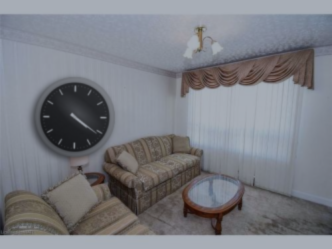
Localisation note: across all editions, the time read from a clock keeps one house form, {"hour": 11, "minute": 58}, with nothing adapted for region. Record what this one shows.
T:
{"hour": 4, "minute": 21}
